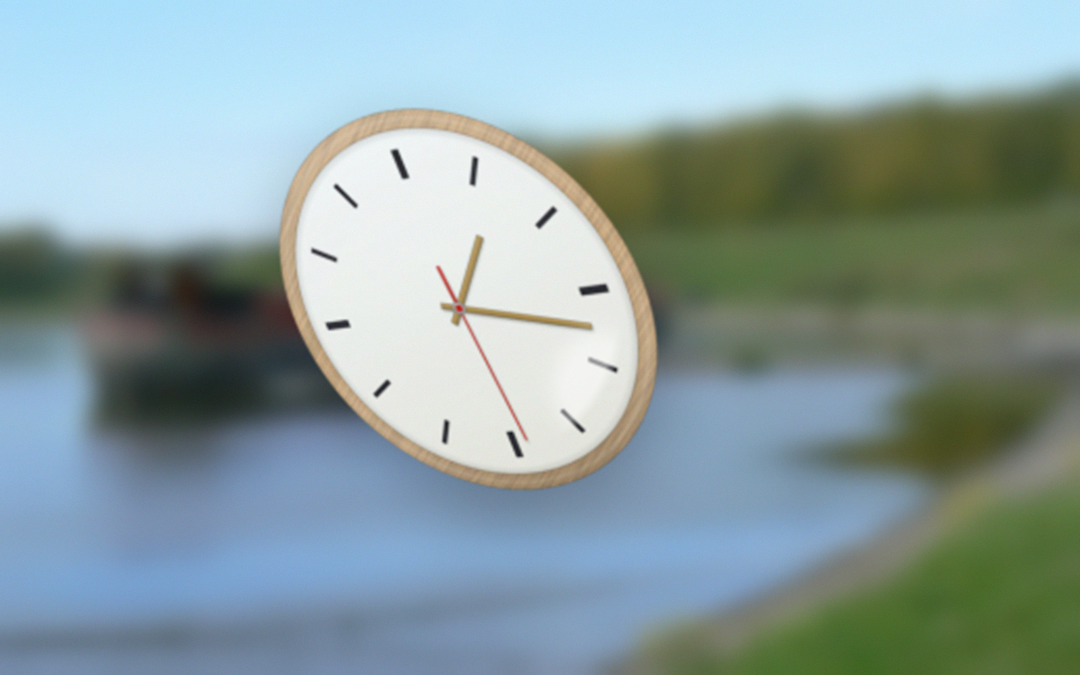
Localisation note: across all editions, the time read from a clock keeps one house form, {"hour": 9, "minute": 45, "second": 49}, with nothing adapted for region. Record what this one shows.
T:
{"hour": 1, "minute": 17, "second": 29}
